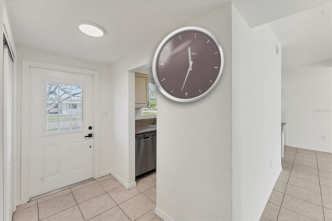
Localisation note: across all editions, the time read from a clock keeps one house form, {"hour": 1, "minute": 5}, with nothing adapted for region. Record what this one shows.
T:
{"hour": 11, "minute": 32}
